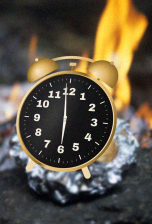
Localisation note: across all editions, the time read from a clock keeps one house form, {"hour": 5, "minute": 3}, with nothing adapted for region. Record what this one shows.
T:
{"hour": 5, "minute": 59}
